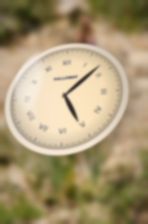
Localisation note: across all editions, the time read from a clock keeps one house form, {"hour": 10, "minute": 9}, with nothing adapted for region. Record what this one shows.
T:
{"hour": 5, "minute": 8}
